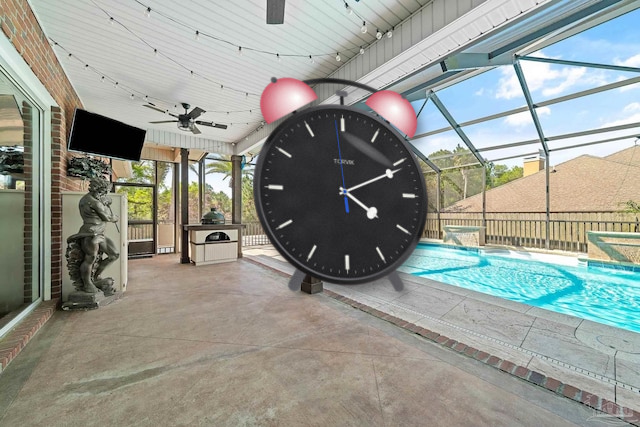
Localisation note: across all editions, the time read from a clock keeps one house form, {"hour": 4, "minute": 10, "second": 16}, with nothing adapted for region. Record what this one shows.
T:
{"hour": 4, "minute": 10, "second": 59}
